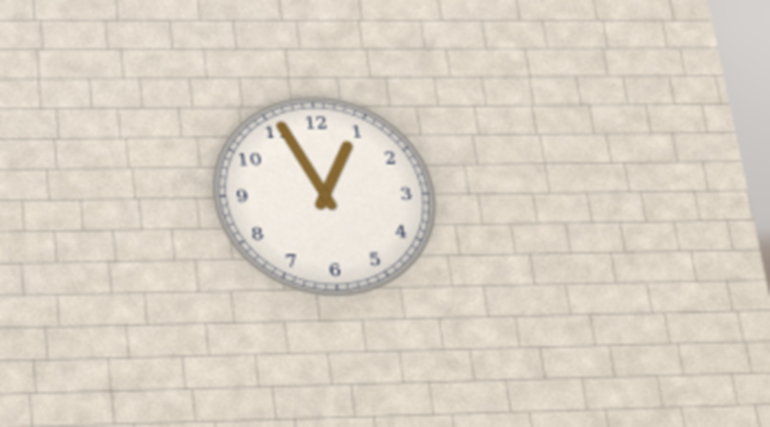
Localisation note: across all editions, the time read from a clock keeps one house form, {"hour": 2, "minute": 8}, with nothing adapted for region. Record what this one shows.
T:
{"hour": 12, "minute": 56}
